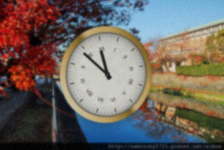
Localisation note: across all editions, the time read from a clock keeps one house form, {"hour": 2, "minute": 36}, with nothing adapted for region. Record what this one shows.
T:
{"hour": 11, "minute": 54}
